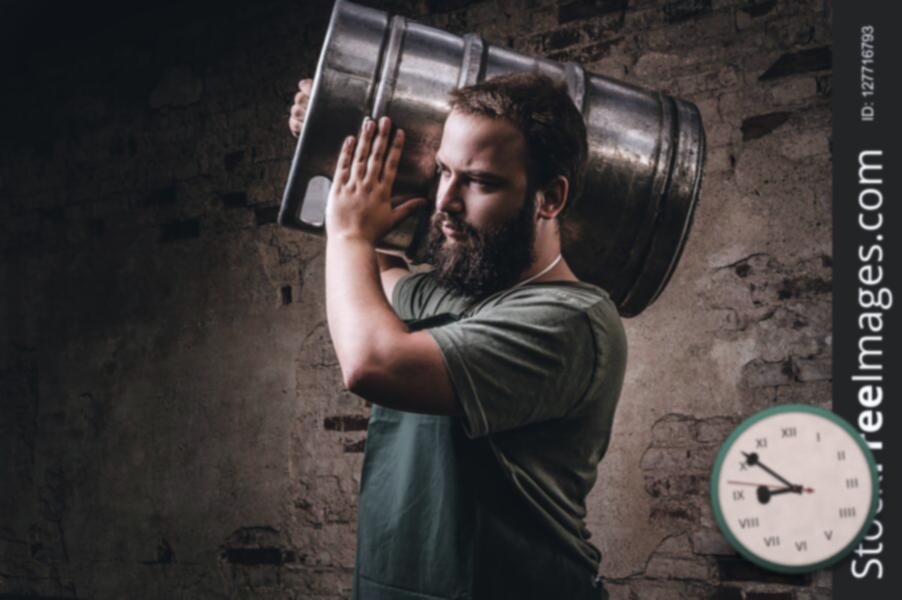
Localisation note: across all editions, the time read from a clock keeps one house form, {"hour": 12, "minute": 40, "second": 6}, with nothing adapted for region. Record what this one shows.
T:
{"hour": 8, "minute": 51, "second": 47}
